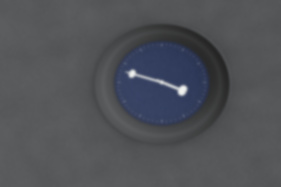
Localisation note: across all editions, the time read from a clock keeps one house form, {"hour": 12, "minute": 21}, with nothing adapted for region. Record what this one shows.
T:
{"hour": 3, "minute": 48}
